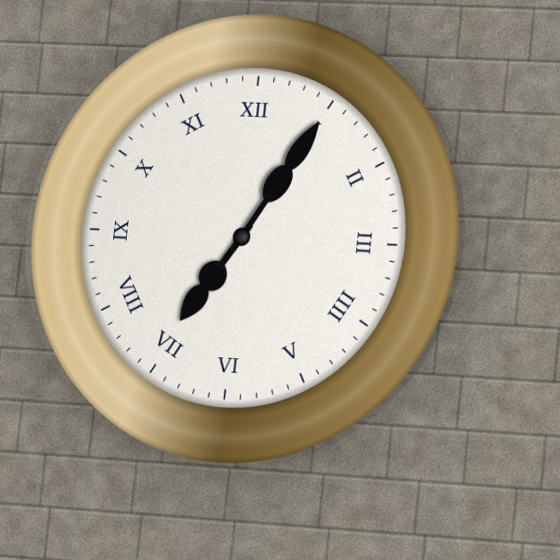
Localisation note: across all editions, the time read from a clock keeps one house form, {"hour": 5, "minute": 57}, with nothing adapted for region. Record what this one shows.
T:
{"hour": 7, "minute": 5}
